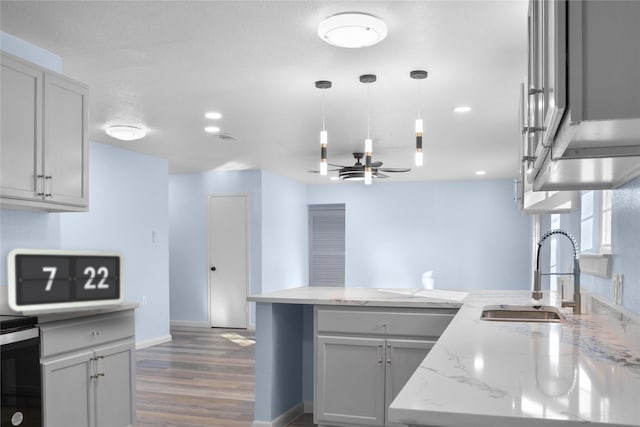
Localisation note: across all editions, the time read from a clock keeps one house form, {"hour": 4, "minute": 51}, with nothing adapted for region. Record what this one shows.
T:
{"hour": 7, "minute": 22}
